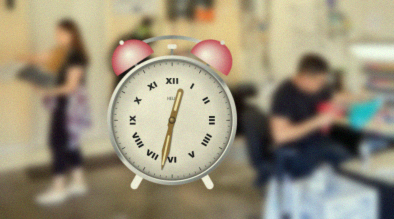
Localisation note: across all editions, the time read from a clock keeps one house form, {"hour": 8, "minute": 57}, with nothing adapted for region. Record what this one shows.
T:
{"hour": 12, "minute": 32}
